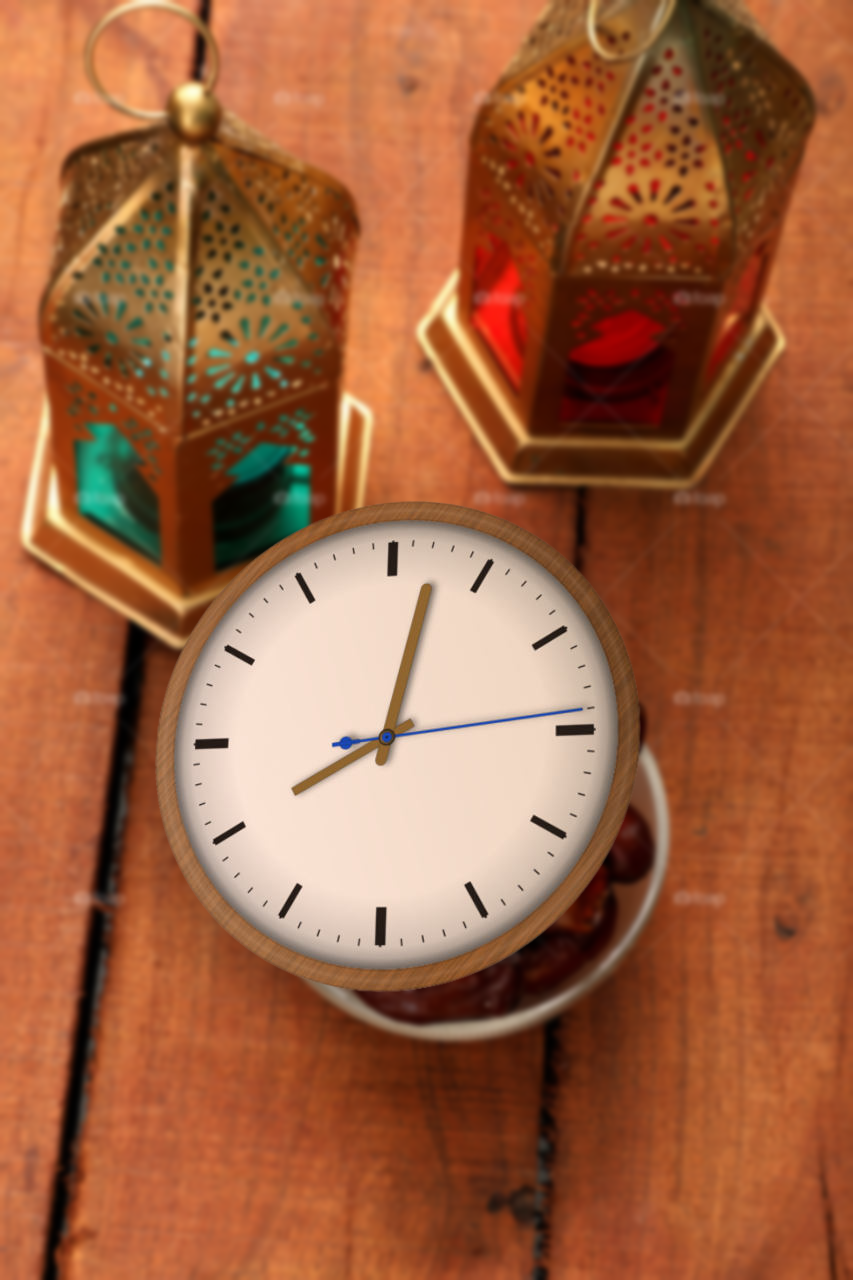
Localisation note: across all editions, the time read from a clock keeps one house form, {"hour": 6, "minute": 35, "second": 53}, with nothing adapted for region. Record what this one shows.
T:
{"hour": 8, "minute": 2, "second": 14}
